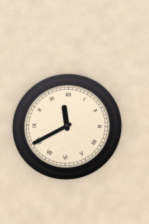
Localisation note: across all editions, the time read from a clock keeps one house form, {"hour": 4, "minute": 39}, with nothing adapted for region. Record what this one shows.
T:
{"hour": 11, "minute": 40}
